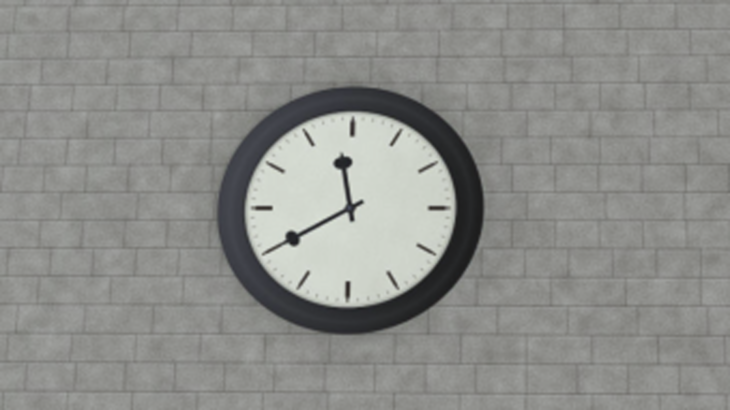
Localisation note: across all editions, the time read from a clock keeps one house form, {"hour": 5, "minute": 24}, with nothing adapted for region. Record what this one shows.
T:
{"hour": 11, "minute": 40}
